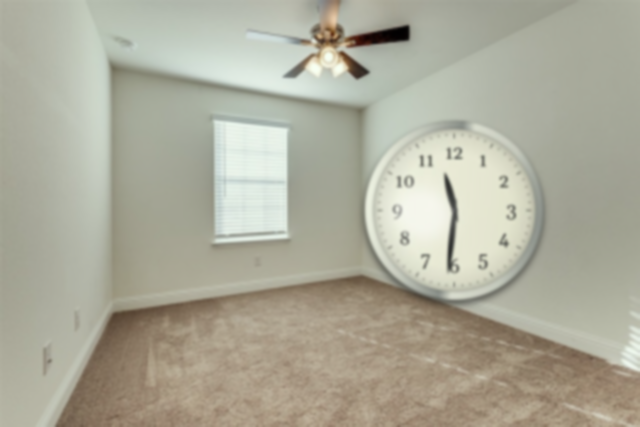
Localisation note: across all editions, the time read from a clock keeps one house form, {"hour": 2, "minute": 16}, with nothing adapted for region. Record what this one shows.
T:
{"hour": 11, "minute": 31}
